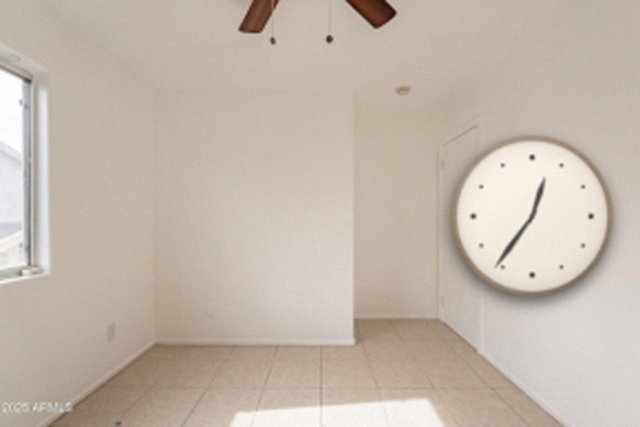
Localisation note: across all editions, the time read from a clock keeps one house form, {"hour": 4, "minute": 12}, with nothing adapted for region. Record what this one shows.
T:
{"hour": 12, "minute": 36}
